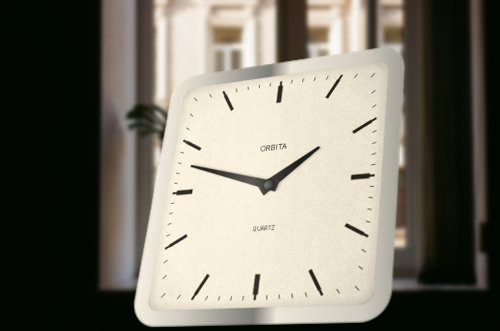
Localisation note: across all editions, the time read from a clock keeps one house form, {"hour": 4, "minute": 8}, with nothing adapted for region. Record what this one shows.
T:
{"hour": 1, "minute": 48}
